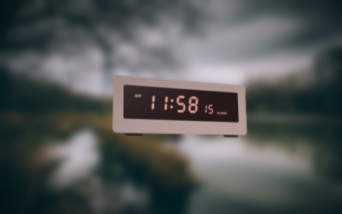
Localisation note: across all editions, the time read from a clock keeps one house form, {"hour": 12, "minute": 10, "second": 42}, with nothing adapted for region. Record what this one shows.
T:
{"hour": 11, "minute": 58, "second": 15}
